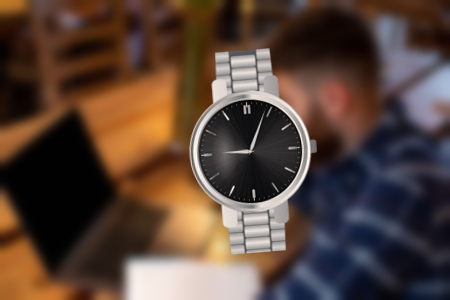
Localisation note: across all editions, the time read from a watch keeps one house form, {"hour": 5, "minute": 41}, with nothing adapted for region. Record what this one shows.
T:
{"hour": 9, "minute": 4}
